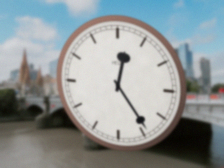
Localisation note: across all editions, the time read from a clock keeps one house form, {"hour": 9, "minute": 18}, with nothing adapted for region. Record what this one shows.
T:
{"hour": 12, "minute": 24}
